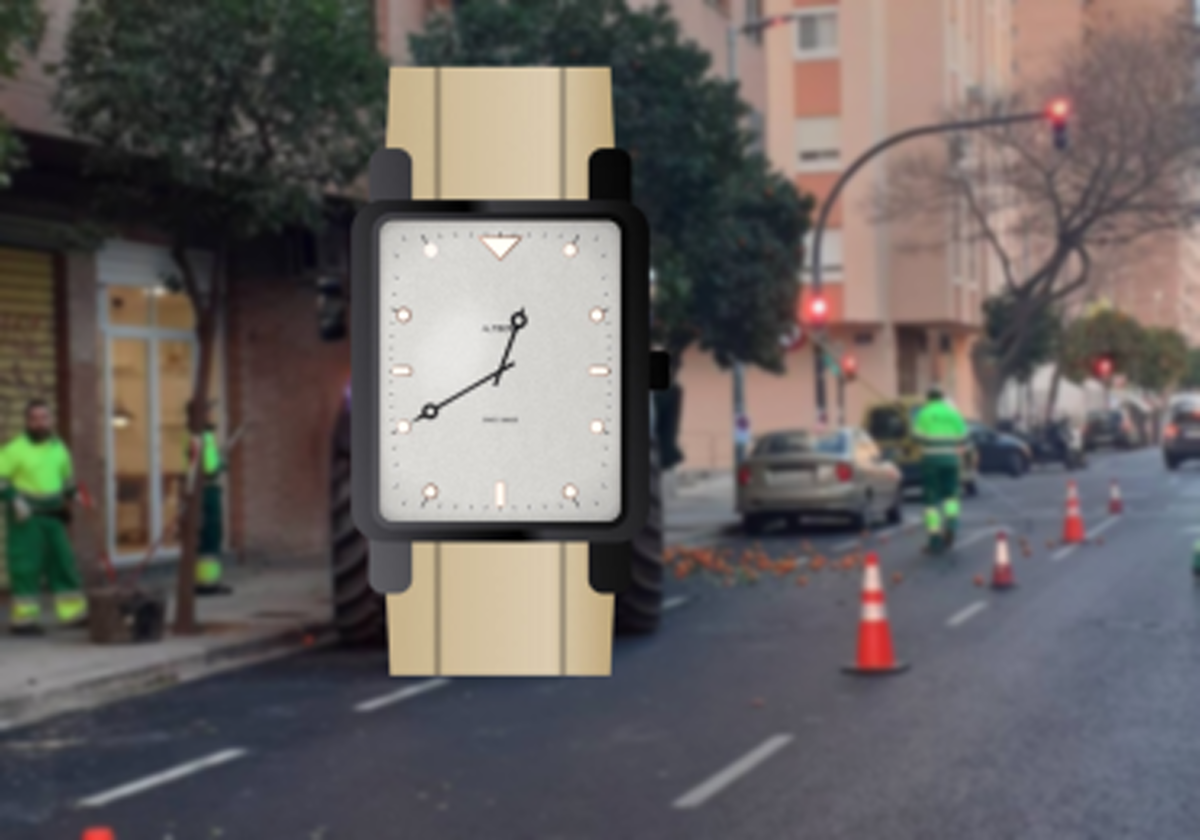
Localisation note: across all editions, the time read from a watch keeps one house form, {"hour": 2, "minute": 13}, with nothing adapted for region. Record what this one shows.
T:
{"hour": 12, "minute": 40}
